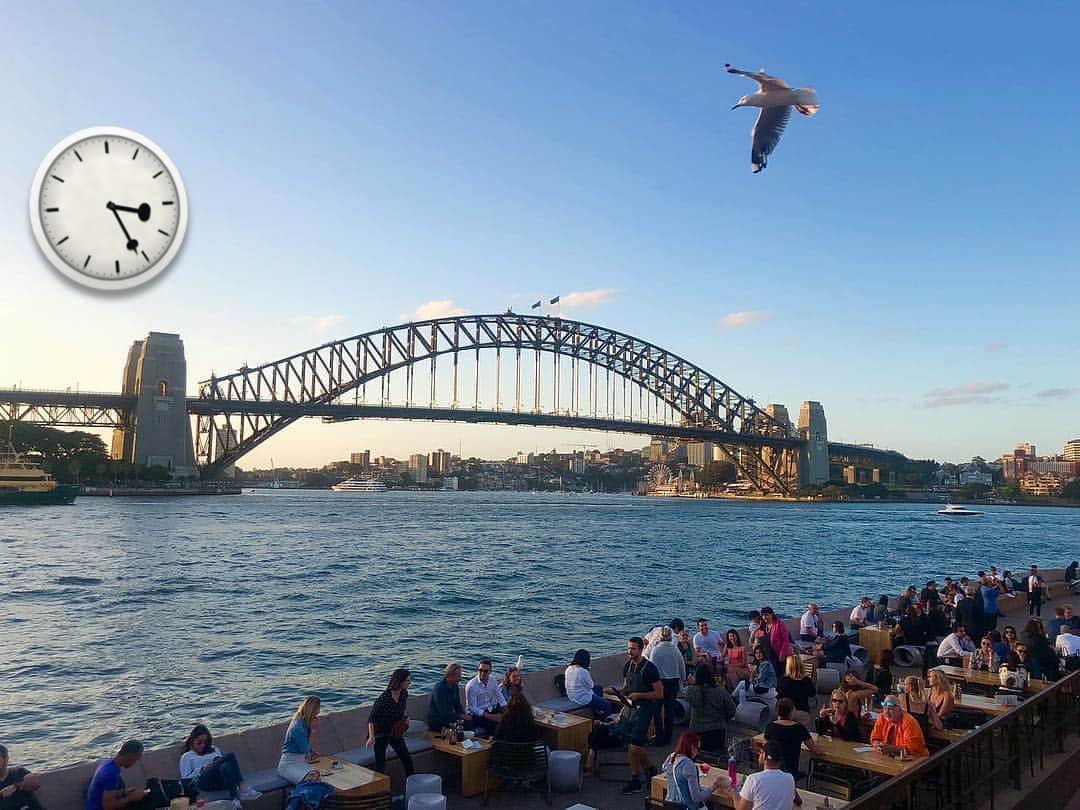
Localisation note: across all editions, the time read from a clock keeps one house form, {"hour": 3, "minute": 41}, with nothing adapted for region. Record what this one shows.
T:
{"hour": 3, "minute": 26}
